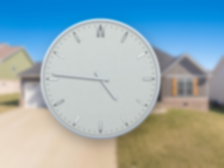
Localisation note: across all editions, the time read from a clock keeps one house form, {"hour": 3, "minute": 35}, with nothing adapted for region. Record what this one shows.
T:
{"hour": 4, "minute": 46}
